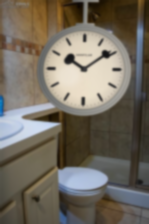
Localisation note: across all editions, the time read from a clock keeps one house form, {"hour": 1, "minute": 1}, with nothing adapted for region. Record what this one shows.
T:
{"hour": 10, "minute": 9}
